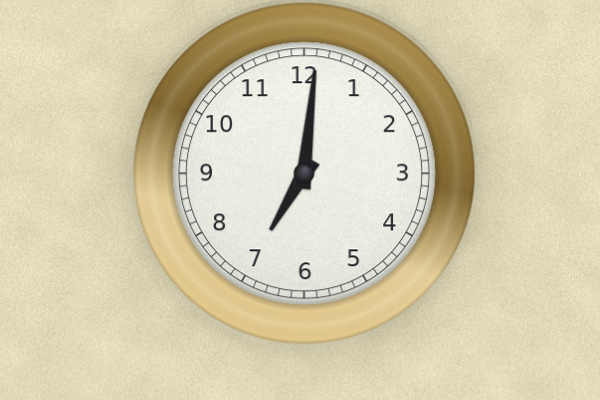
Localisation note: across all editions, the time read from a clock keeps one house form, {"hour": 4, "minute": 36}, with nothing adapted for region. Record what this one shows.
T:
{"hour": 7, "minute": 1}
